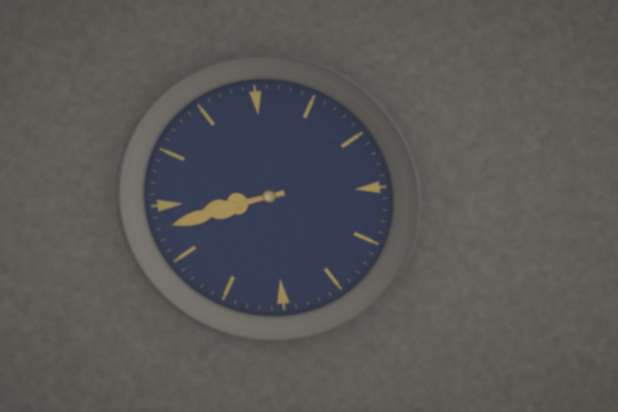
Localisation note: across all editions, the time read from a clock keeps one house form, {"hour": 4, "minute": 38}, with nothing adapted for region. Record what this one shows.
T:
{"hour": 8, "minute": 43}
